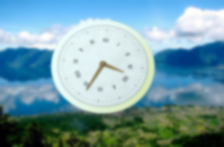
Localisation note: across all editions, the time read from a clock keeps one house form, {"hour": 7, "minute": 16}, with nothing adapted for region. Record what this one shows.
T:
{"hour": 3, "minute": 34}
